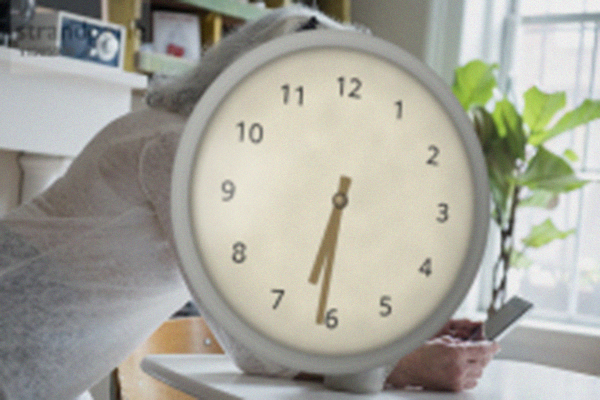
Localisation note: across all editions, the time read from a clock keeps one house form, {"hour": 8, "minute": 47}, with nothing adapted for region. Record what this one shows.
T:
{"hour": 6, "minute": 31}
